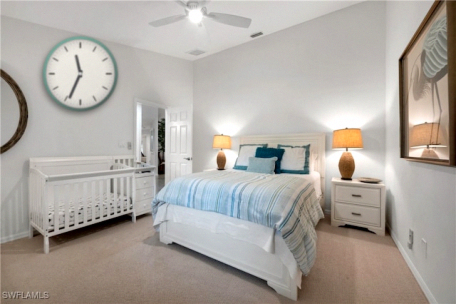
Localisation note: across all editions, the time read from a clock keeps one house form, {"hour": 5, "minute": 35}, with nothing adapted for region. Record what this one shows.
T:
{"hour": 11, "minute": 34}
